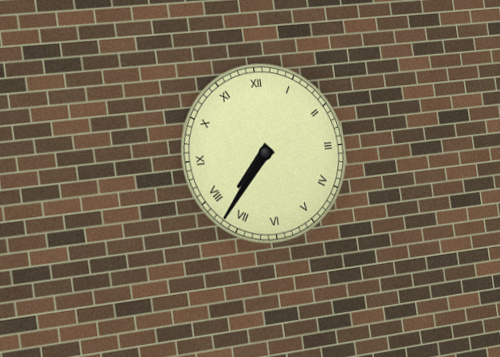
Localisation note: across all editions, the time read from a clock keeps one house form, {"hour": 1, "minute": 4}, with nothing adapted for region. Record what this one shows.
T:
{"hour": 7, "minute": 37}
